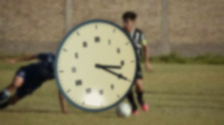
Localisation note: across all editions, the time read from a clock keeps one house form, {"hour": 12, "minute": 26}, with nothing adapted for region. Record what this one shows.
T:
{"hour": 3, "minute": 20}
